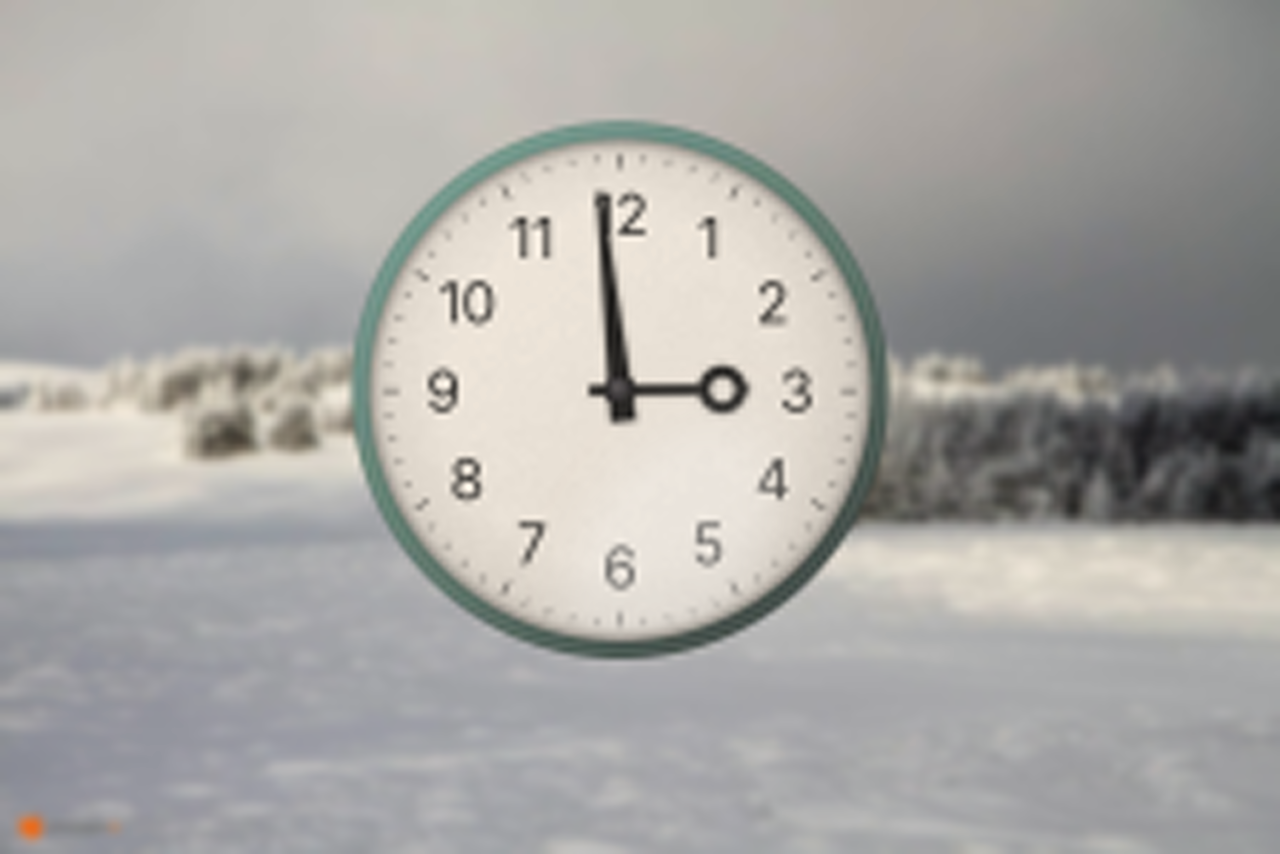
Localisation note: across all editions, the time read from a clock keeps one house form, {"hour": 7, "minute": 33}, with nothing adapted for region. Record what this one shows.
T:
{"hour": 2, "minute": 59}
